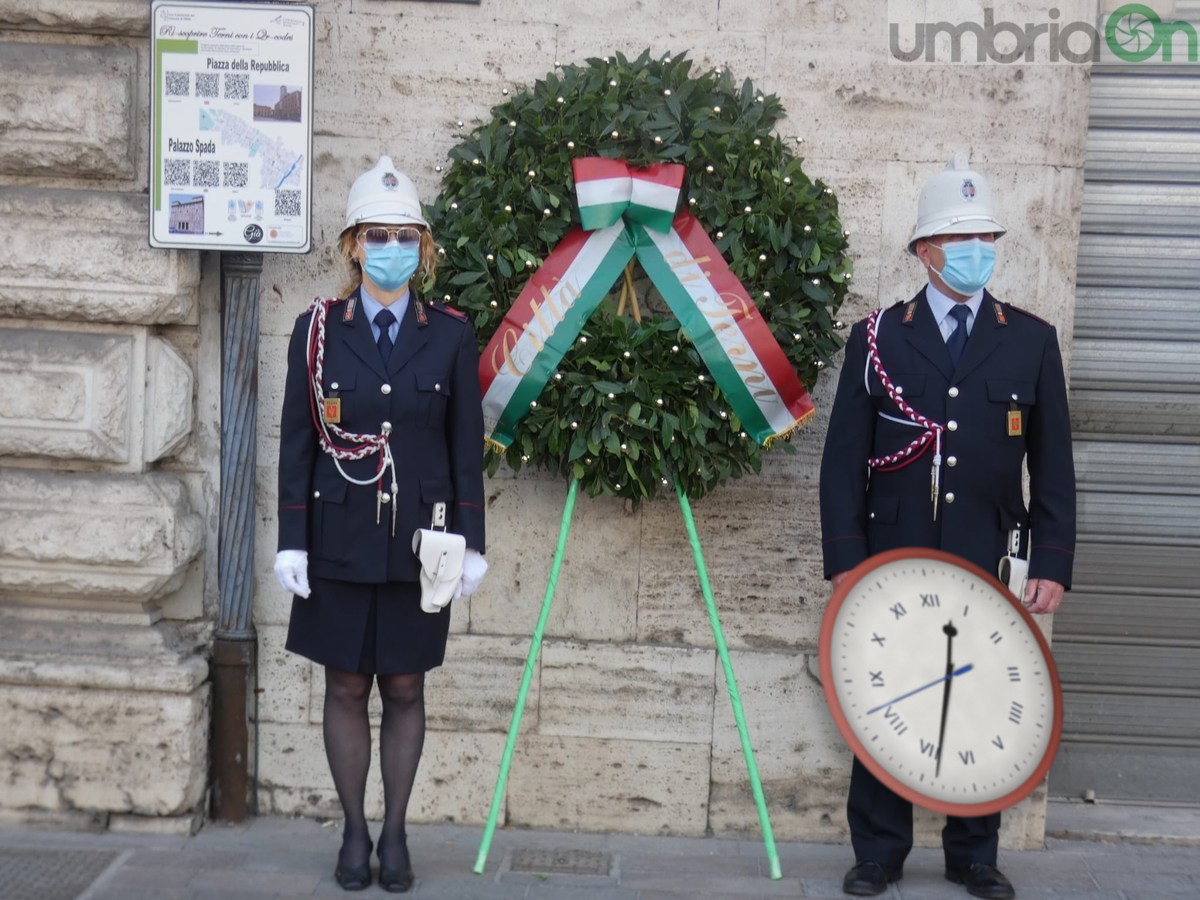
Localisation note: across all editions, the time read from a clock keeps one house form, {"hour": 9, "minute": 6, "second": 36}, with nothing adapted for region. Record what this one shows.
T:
{"hour": 12, "minute": 33, "second": 42}
